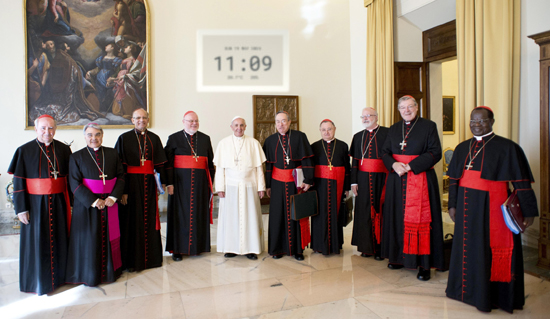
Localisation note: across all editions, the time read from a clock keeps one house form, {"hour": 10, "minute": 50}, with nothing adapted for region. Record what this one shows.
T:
{"hour": 11, "minute": 9}
